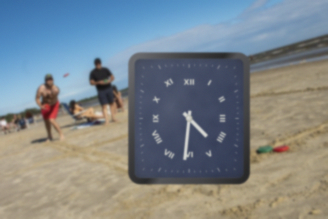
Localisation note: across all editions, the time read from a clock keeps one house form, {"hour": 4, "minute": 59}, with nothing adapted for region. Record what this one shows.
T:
{"hour": 4, "minute": 31}
